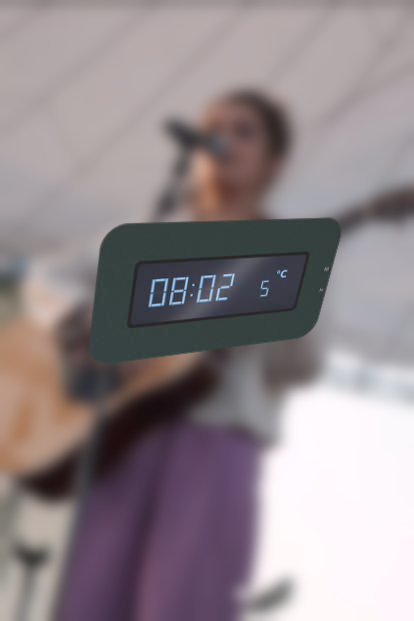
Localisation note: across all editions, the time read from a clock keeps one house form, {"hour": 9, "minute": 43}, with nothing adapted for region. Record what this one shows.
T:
{"hour": 8, "minute": 2}
